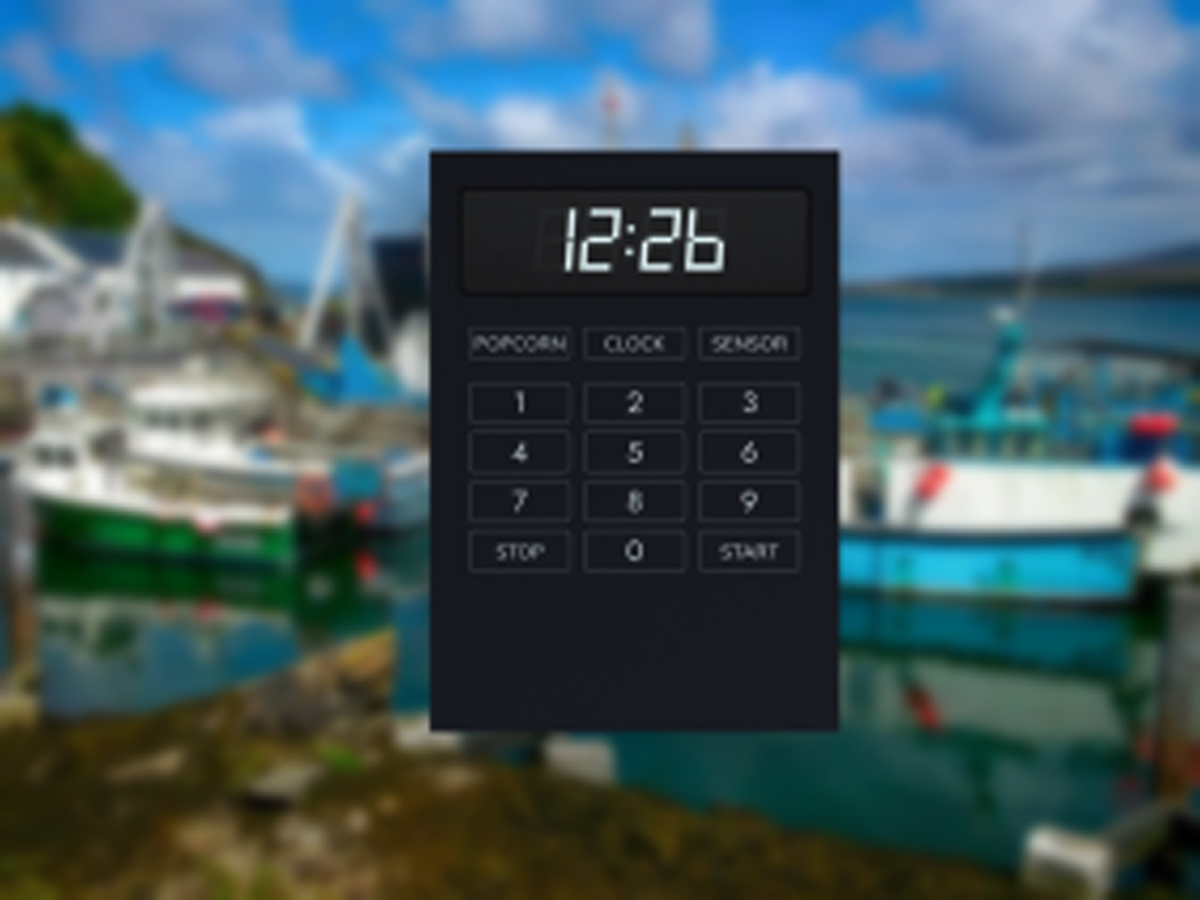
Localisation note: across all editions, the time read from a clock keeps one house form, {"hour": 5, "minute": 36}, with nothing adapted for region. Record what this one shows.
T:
{"hour": 12, "minute": 26}
